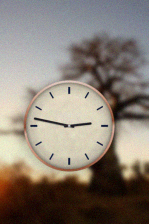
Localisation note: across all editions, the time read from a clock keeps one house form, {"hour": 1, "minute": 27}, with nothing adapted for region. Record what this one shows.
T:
{"hour": 2, "minute": 47}
